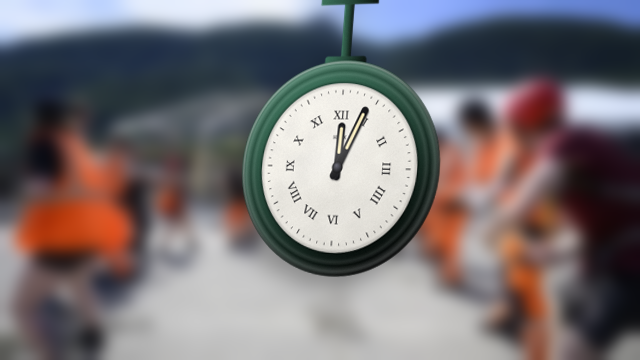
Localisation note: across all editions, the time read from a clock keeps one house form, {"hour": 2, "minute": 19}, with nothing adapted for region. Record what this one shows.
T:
{"hour": 12, "minute": 4}
